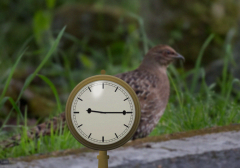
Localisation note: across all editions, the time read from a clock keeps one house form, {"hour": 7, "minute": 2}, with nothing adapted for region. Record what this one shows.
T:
{"hour": 9, "minute": 15}
